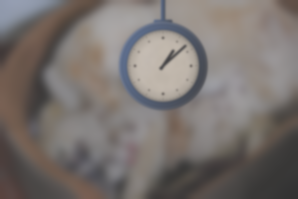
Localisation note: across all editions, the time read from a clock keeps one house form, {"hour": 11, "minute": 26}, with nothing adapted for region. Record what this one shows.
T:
{"hour": 1, "minute": 8}
